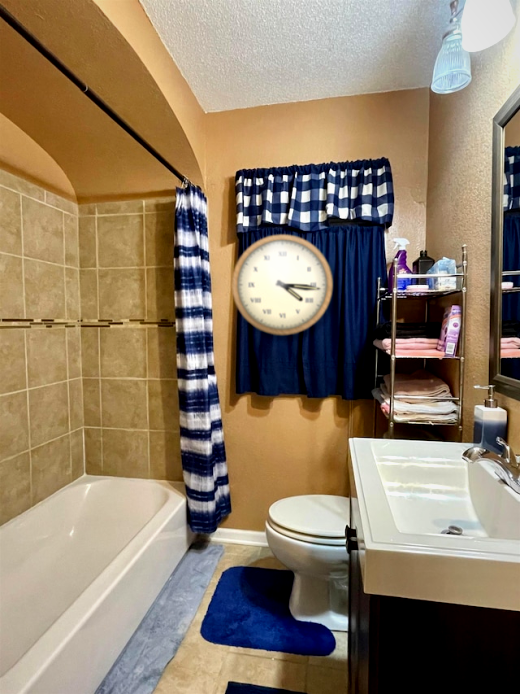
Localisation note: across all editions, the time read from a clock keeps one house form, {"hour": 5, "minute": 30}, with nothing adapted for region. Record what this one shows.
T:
{"hour": 4, "minute": 16}
